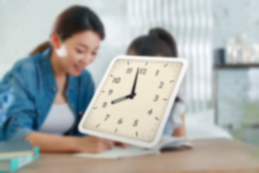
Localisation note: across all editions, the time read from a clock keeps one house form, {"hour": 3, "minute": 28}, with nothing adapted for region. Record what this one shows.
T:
{"hour": 7, "minute": 58}
